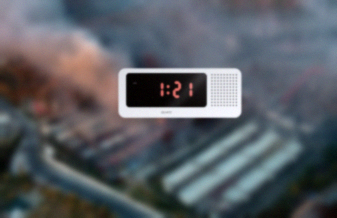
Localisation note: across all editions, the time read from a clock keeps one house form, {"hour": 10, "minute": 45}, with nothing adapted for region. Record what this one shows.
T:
{"hour": 1, "minute": 21}
